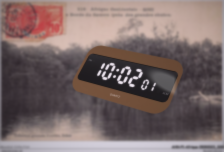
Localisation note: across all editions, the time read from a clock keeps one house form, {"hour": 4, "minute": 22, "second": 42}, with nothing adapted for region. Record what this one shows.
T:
{"hour": 10, "minute": 2, "second": 1}
